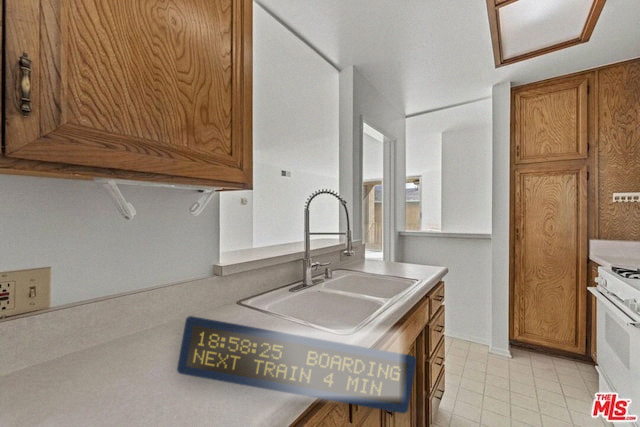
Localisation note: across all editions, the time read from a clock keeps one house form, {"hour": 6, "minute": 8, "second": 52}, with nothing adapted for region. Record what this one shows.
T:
{"hour": 18, "minute": 58, "second": 25}
